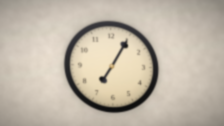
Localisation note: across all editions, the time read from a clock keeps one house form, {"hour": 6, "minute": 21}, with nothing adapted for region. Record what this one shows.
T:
{"hour": 7, "minute": 5}
